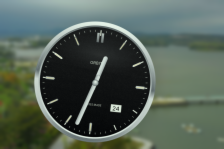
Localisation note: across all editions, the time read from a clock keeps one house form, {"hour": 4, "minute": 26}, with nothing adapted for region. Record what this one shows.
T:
{"hour": 12, "minute": 33}
